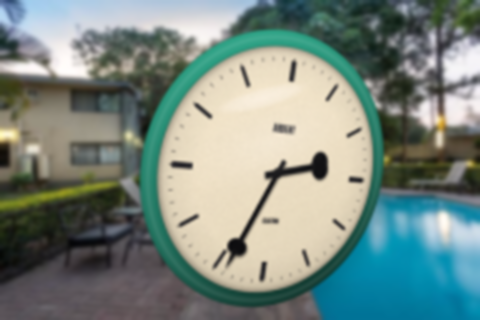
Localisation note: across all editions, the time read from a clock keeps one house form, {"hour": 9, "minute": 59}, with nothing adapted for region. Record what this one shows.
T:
{"hour": 2, "minute": 34}
